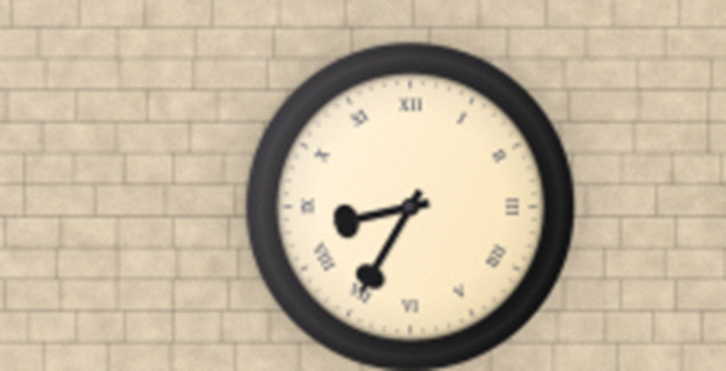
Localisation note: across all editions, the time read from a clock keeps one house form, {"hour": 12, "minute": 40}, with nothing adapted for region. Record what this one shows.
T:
{"hour": 8, "minute": 35}
